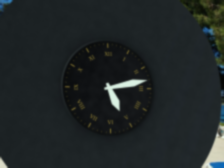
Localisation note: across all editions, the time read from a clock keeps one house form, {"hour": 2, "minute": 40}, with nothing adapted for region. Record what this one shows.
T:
{"hour": 5, "minute": 13}
